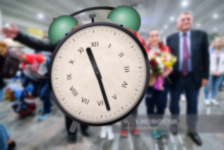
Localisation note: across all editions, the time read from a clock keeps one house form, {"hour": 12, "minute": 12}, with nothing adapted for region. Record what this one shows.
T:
{"hour": 11, "minute": 28}
